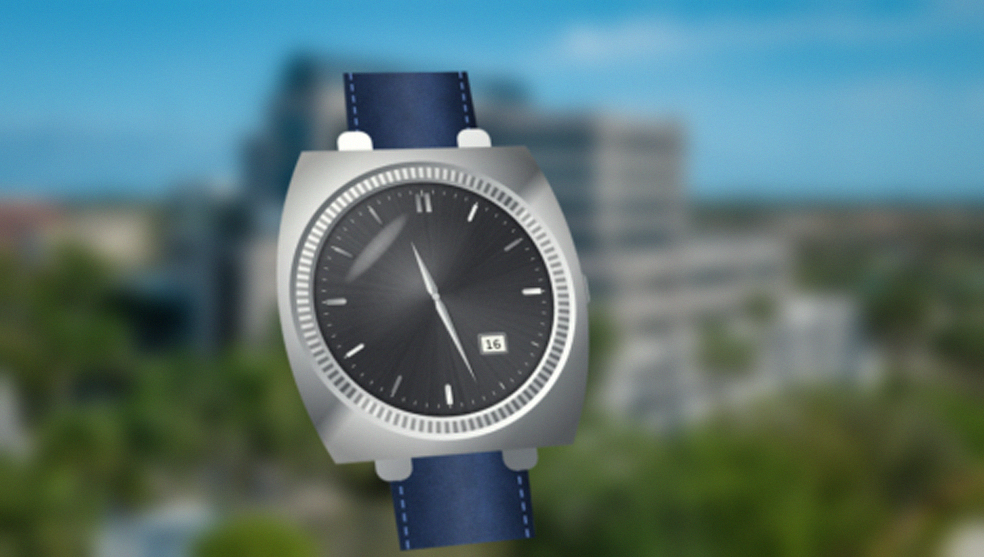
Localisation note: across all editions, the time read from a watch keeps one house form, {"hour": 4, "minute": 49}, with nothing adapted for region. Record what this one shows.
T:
{"hour": 11, "minute": 27}
